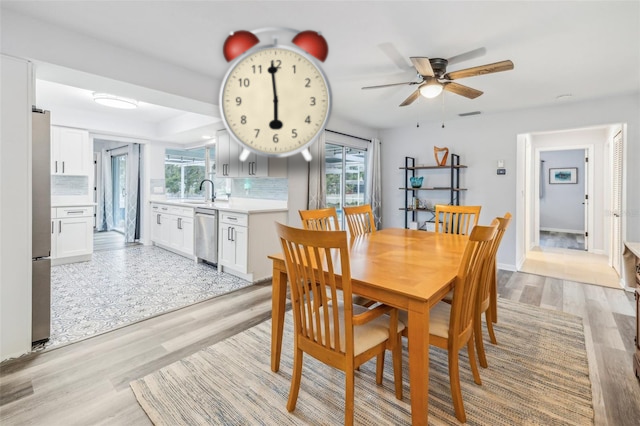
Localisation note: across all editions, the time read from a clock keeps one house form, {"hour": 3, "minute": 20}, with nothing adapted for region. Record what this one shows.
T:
{"hour": 5, "minute": 59}
